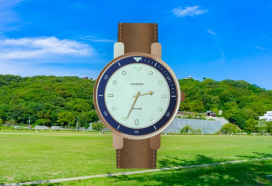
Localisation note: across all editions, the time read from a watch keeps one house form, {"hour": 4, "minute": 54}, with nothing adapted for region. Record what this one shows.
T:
{"hour": 2, "minute": 34}
